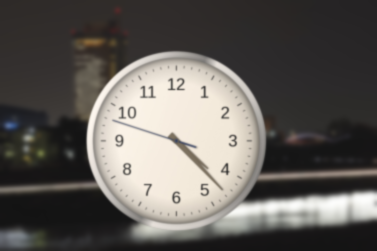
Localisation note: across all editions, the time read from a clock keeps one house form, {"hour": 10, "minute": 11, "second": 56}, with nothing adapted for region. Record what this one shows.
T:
{"hour": 4, "minute": 22, "second": 48}
